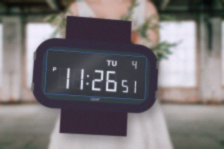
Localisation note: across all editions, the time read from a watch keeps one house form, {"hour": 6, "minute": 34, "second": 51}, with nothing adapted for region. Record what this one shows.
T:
{"hour": 11, "minute": 26, "second": 51}
